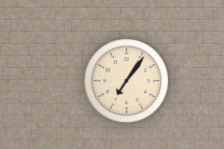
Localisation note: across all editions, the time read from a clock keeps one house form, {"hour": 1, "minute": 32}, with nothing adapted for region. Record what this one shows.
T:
{"hour": 7, "minute": 6}
